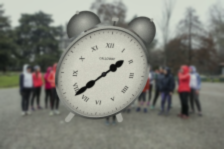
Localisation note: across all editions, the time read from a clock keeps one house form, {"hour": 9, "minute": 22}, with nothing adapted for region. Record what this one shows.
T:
{"hour": 1, "minute": 38}
